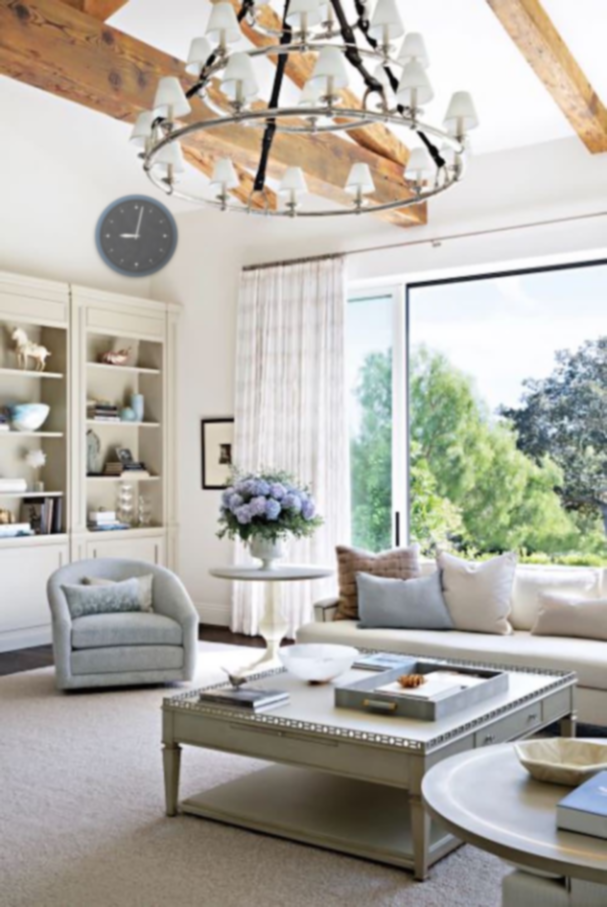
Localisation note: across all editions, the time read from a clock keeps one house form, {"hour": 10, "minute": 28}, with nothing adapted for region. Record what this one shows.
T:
{"hour": 9, "minute": 2}
